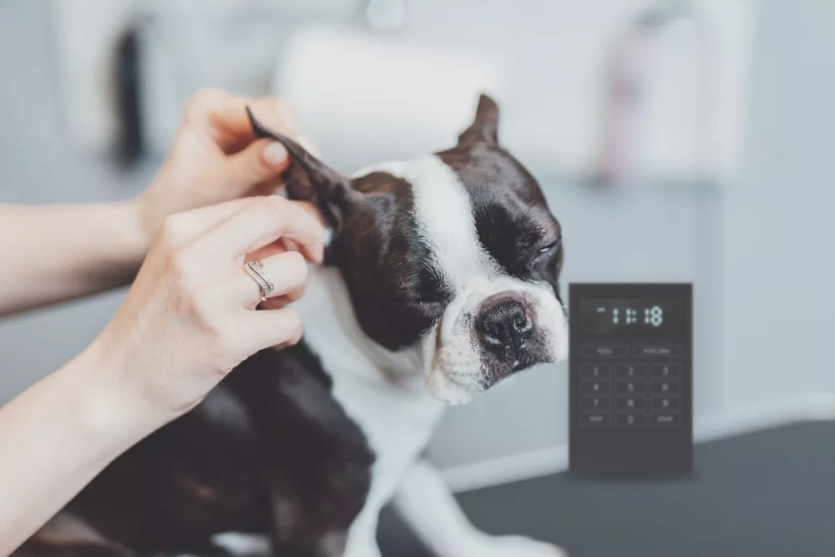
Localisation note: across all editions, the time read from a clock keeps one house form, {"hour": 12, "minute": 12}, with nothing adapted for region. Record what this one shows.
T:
{"hour": 11, "minute": 18}
